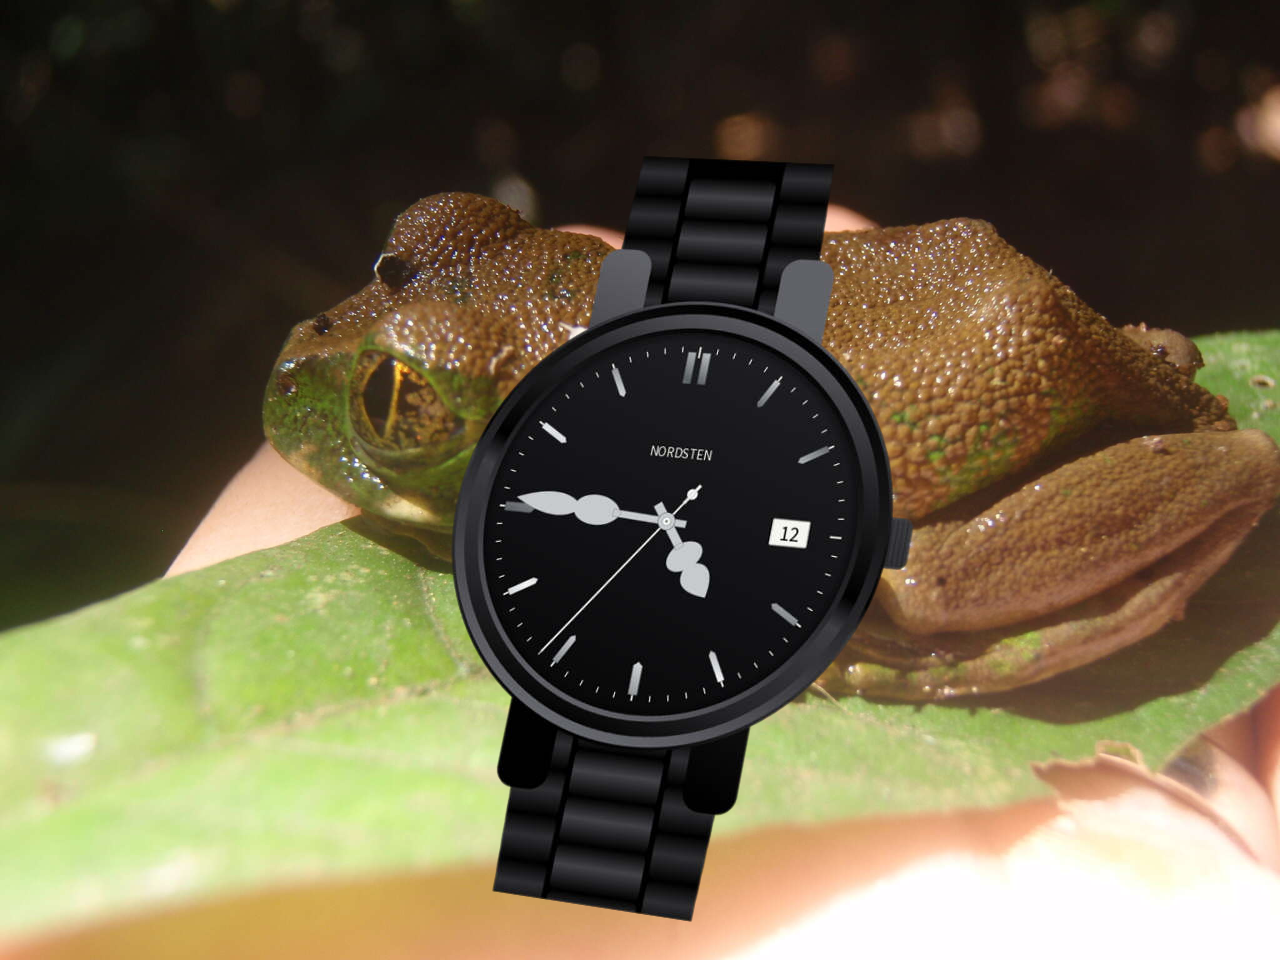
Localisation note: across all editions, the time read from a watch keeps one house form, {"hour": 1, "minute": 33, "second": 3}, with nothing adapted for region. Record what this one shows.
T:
{"hour": 4, "minute": 45, "second": 36}
